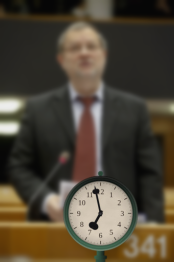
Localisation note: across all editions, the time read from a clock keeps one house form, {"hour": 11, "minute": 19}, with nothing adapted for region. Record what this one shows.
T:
{"hour": 6, "minute": 58}
